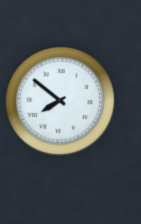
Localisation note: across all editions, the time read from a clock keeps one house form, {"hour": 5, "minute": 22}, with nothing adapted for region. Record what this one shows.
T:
{"hour": 7, "minute": 51}
